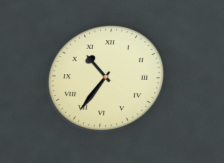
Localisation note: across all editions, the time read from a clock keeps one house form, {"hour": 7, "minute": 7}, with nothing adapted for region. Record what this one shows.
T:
{"hour": 10, "minute": 35}
